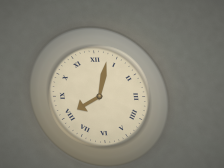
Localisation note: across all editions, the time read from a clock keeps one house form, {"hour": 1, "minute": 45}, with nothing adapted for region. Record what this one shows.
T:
{"hour": 8, "minute": 3}
